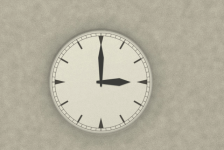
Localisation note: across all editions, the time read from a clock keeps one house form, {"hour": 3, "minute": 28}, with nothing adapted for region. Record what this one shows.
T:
{"hour": 3, "minute": 0}
